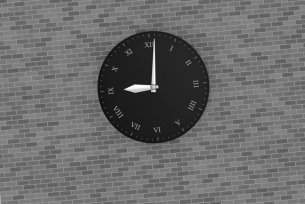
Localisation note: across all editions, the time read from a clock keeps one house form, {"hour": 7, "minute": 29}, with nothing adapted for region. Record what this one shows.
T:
{"hour": 9, "minute": 1}
